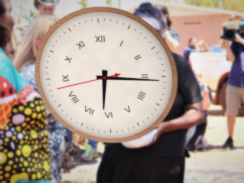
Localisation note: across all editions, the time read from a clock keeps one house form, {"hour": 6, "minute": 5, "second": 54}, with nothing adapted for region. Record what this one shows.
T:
{"hour": 6, "minute": 15, "second": 43}
